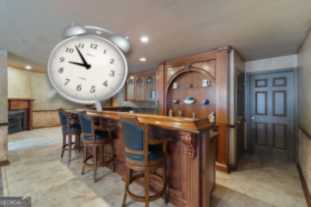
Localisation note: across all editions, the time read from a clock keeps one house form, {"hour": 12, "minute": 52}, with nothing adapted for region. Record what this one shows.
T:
{"hour": 8, "minute": 53}
